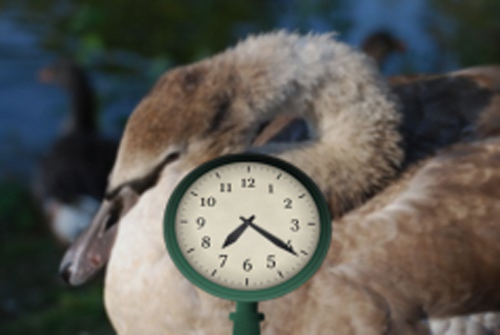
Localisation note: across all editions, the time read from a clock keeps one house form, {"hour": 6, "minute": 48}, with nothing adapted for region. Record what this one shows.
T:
{"hour": 7, "minute": 21}
